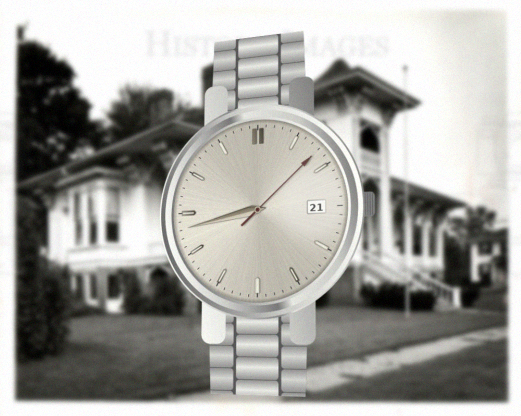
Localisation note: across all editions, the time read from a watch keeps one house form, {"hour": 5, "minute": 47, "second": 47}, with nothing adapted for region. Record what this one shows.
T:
{"hour": 8, "minute": 43, "second": 8}
